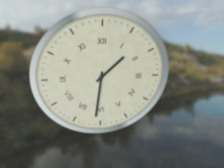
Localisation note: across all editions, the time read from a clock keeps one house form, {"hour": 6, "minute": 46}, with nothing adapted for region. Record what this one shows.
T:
{"hour": 1, "minute": 31}
